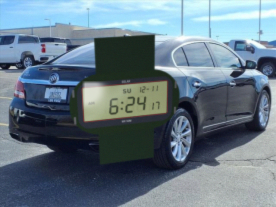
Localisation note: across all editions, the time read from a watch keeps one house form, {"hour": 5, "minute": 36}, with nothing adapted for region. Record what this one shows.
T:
{"hour": 6, "minute": 24}
